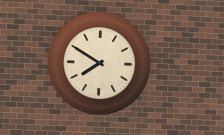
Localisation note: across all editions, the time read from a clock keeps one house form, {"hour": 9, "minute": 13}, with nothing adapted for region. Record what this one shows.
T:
{"hour": 7, "minute": 50}
